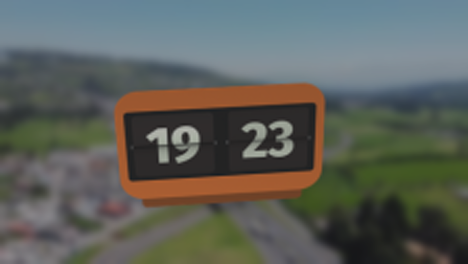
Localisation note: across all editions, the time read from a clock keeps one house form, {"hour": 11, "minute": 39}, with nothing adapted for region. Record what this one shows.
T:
{"hour": 19, "minute": 23}
